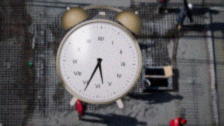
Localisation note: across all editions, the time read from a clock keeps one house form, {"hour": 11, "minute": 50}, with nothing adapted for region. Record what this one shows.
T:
{"hour": 5, "minute": 34}
